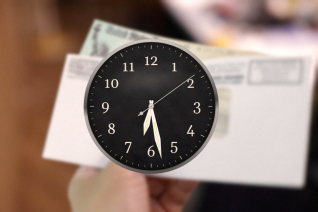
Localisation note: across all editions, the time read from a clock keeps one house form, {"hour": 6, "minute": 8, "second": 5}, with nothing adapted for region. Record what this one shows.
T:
{"hour": 6, "minute": 28, "second": 9}
